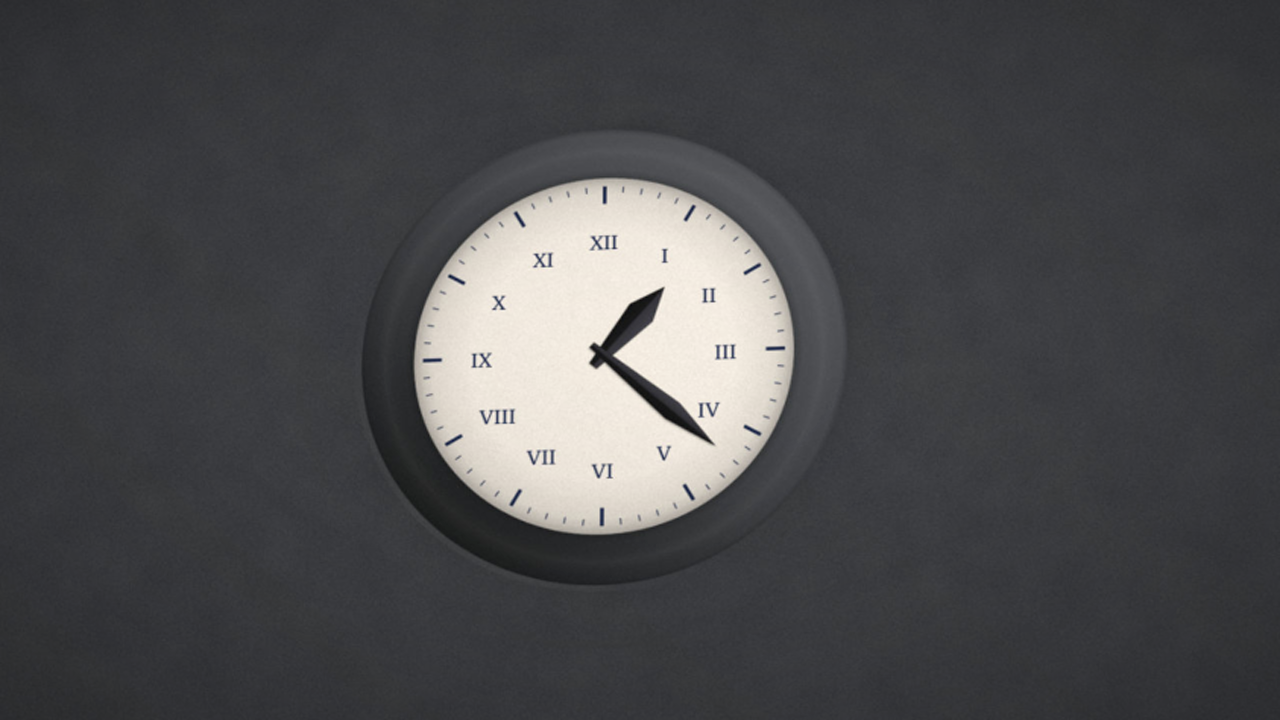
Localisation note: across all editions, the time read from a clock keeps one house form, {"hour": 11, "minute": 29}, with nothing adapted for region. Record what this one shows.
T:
{"hour": 1, "minute": 22}
